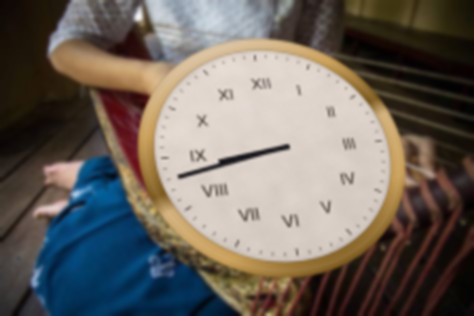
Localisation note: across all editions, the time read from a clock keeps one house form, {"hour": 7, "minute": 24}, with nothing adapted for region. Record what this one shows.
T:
{"hour": 8, "minute": 43}
